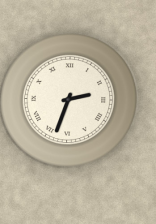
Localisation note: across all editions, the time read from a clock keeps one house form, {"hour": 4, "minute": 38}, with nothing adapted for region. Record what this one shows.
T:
{"hour": 2, "minute": 33}
